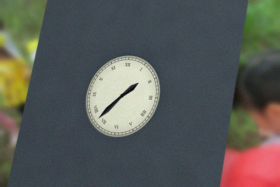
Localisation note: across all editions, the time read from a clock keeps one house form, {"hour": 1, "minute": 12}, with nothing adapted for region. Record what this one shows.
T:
{"hour": 1, "minute": 37}
